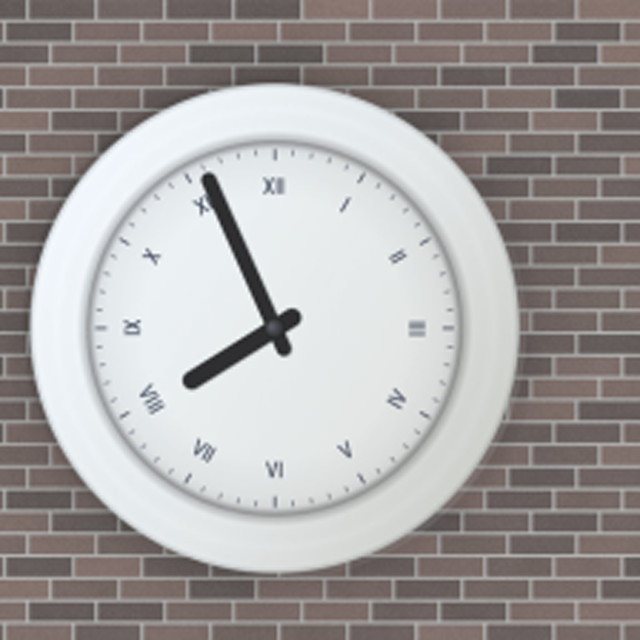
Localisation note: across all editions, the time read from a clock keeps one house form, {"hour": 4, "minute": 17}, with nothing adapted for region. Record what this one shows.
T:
{"hour": 7, "minute": 56}
